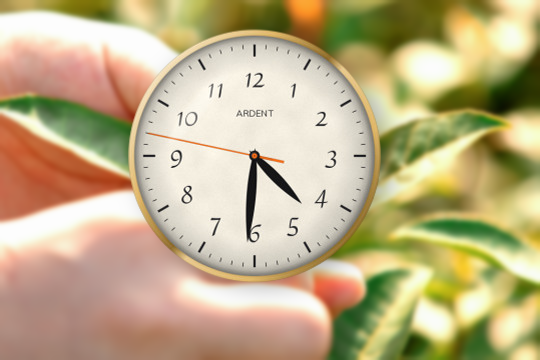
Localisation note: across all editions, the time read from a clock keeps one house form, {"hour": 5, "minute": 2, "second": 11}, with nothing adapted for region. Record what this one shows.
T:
{"hour": 4, "minute": 30, "second": 47}
